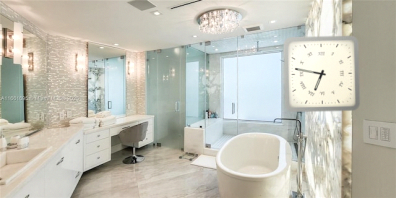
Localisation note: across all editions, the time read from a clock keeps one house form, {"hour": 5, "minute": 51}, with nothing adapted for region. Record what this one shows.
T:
{"hour": 6, "minute": 47}
